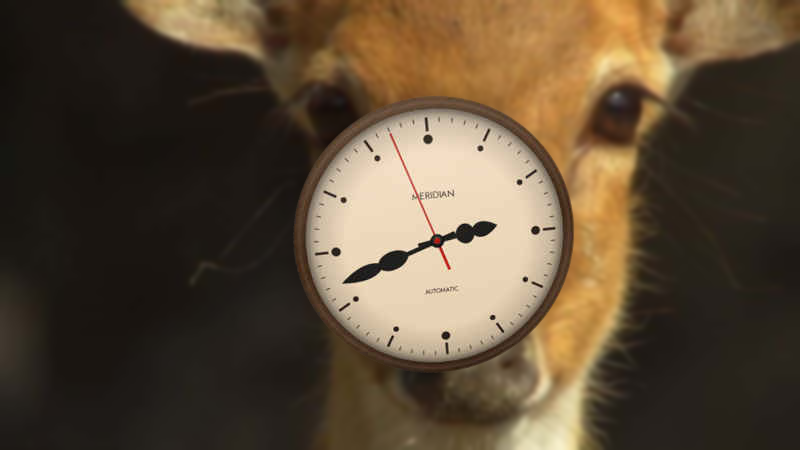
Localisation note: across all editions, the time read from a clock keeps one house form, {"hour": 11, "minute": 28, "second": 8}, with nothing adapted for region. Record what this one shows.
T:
{"hour": 2, "minute": 41, "second": 57}
